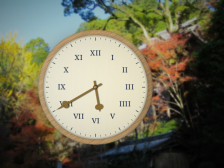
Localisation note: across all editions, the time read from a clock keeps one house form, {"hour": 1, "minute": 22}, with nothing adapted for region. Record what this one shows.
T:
{"hour": 5, "minute": 40}
